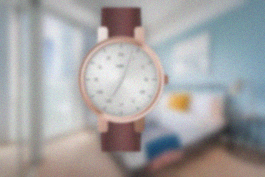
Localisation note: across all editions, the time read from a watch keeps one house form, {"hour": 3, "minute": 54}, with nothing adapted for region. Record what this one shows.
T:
{"hour": 7, "minute": 3}
